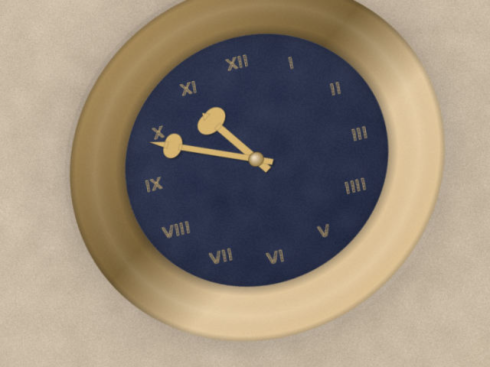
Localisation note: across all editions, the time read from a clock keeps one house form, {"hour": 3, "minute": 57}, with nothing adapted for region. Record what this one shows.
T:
{"hour": 10, "minute": 49}
